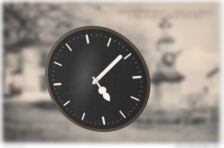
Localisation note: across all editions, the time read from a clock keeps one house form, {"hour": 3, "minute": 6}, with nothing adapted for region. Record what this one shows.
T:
{"hour": 5, "minute": 9}
